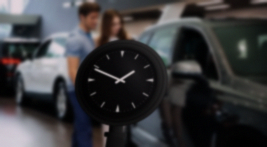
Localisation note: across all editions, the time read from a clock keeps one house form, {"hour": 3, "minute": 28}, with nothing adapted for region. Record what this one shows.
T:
{"hour": 1, "minute": 49}
